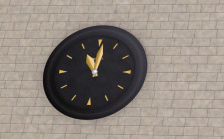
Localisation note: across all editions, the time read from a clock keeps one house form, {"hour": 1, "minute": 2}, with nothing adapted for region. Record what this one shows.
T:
{"hour": 11, "minute": 1}
